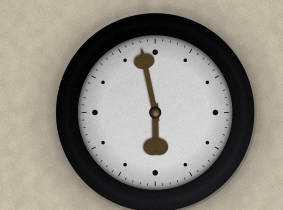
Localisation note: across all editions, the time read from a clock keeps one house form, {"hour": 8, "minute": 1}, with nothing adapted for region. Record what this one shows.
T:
{"hour": 5, "minute": 58}
